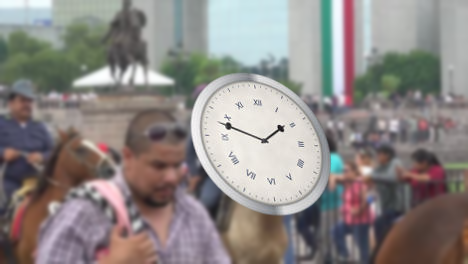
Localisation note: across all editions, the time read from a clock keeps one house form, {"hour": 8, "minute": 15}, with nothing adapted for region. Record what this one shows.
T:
{"hour": 1, "minute": 48}
